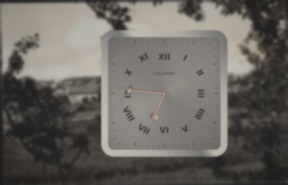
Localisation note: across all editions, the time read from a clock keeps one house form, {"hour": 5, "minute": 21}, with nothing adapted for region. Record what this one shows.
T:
{"hour": 6, "minute": 46}
